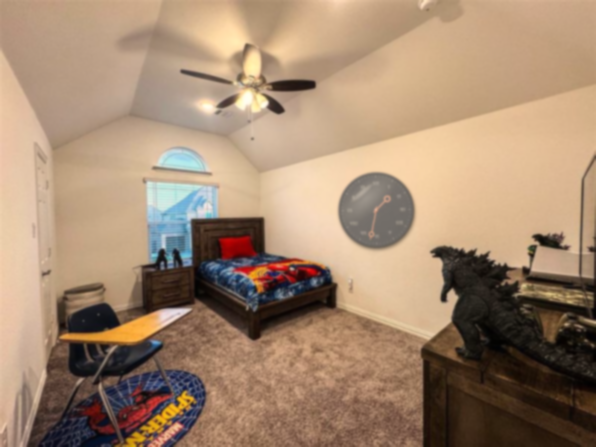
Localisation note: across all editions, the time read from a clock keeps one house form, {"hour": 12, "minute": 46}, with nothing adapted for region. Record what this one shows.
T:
{"hour": 1, "minute": 32}
